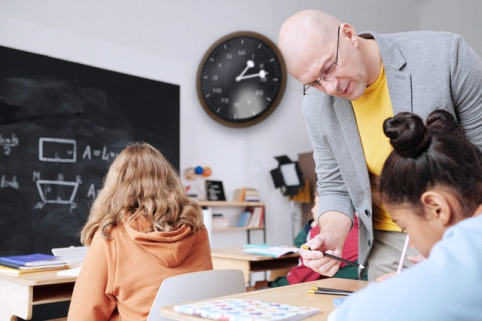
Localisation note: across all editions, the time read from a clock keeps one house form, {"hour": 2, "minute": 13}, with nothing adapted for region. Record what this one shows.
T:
{"hour": 1, "minute": 13}
